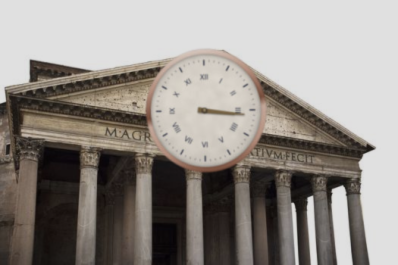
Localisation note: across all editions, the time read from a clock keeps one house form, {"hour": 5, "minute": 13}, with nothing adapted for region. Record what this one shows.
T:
{"hour": 3, "minute": 16}
